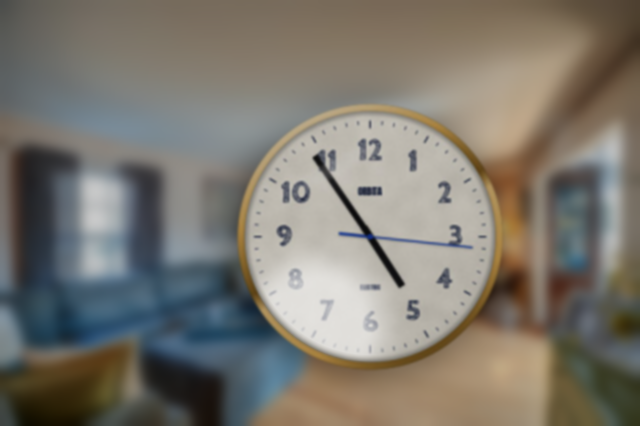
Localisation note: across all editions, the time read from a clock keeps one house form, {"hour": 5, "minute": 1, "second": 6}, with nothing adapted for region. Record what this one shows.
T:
{"hour": 4, "minute": 54, "second": 16}
